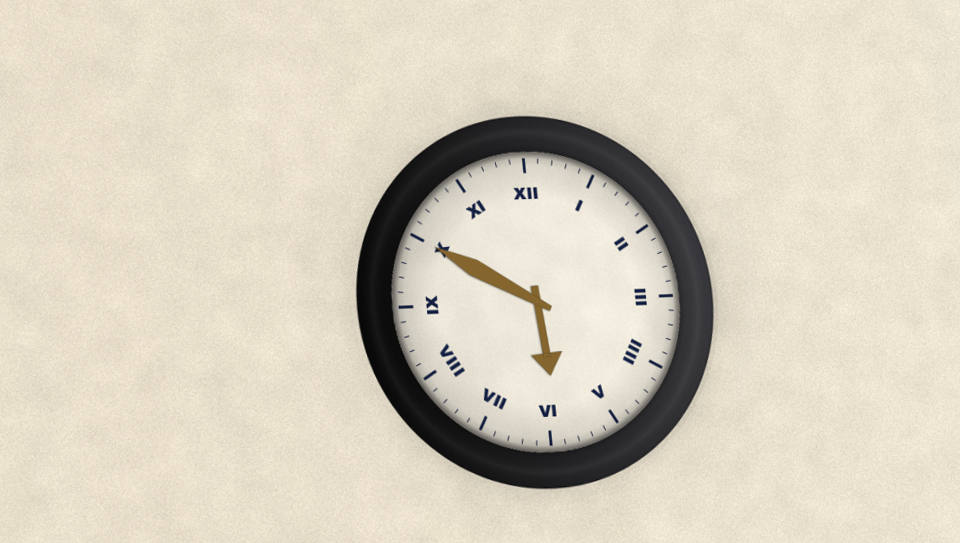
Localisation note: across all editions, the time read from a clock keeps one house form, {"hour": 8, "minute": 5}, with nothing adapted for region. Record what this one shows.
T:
{"hour": 5, "minute": 50}
